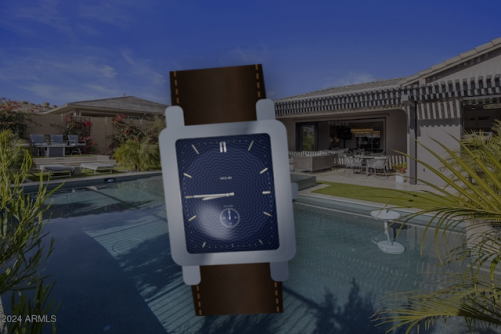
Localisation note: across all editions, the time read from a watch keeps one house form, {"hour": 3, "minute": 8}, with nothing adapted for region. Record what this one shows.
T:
{"hour": 8, "minute": 45}
